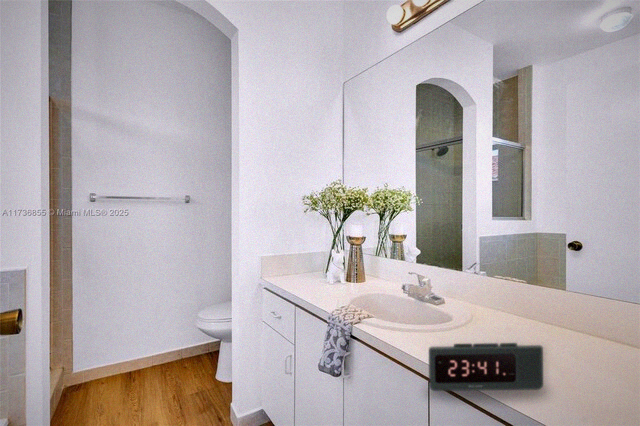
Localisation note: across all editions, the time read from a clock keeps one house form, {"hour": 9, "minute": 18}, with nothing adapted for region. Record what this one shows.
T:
{"hour": 23, "minute": 41}
